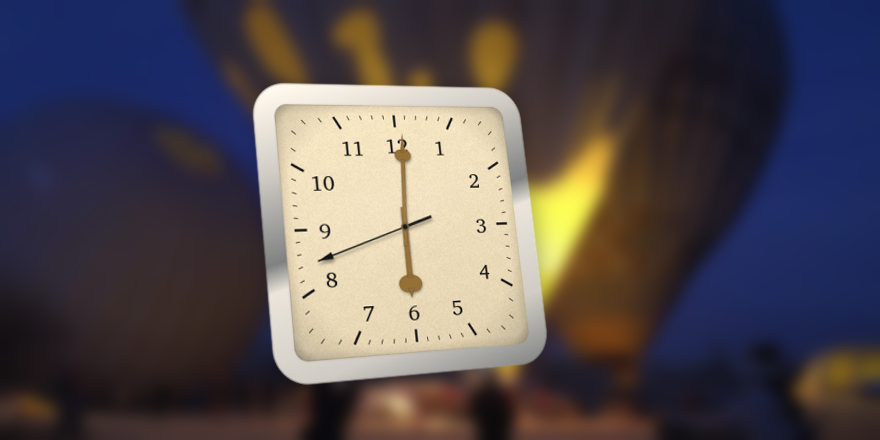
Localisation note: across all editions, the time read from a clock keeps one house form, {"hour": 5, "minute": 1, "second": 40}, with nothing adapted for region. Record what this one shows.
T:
{"hour": 6, "minute": 0, "second": 42}
